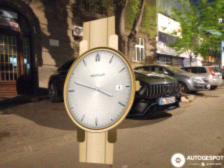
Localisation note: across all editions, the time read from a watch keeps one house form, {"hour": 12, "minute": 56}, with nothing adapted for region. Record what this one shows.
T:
{"hour": 3, "minute": 48}
